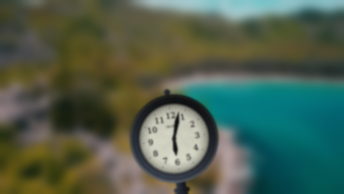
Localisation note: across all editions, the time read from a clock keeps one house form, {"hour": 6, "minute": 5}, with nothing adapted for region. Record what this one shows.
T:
{"hour": 6, "minute": 3}
